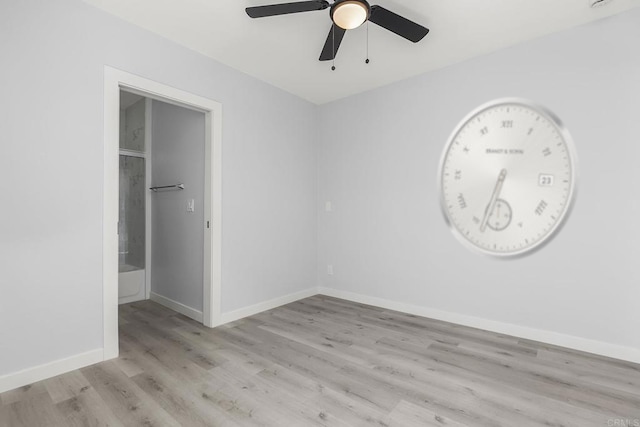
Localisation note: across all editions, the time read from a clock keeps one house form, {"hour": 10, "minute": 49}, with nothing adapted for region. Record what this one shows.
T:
{"hour": 6, "minute": 33}
